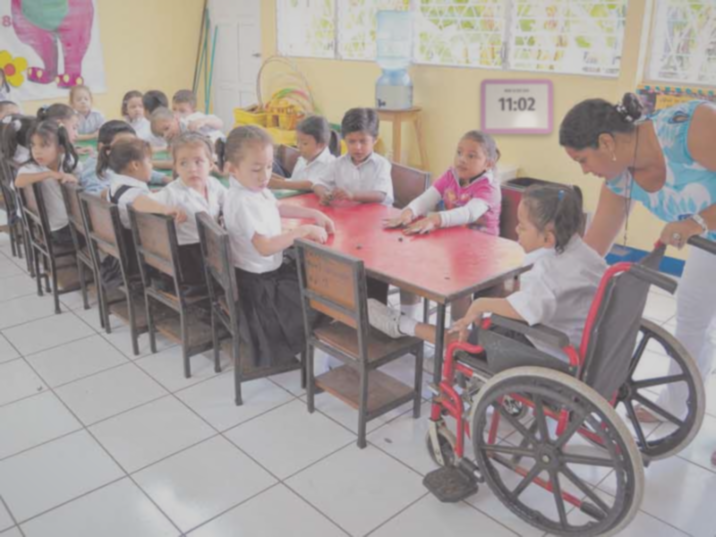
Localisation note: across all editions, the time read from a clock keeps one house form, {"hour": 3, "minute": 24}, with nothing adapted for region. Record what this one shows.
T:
{"hour": 11, "minute": 2}
